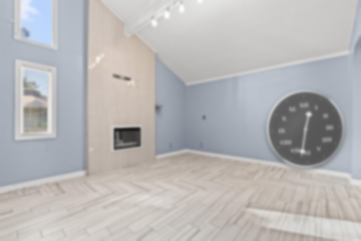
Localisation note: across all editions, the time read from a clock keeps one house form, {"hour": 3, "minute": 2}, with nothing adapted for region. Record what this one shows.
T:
{"hour": 12, "minute": 32}
